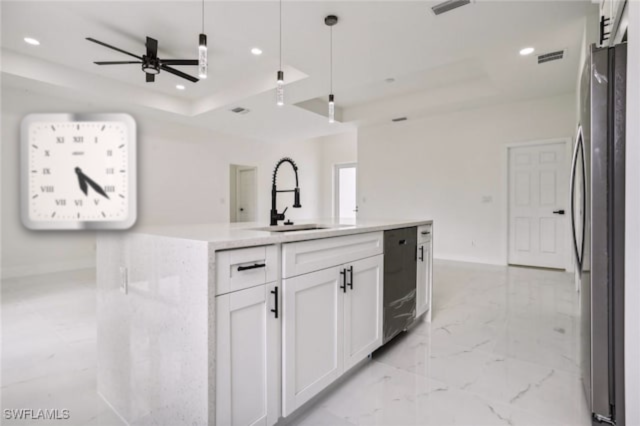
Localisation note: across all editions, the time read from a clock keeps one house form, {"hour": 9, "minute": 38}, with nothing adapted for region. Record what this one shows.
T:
{"hour": 5, "minute": 22}
